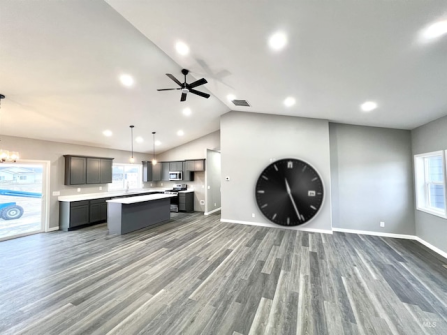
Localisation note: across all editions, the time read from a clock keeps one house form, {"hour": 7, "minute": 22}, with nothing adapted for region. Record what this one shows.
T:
{"hour": 11, "minute": 26}
